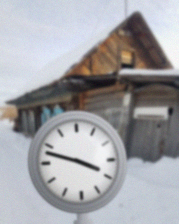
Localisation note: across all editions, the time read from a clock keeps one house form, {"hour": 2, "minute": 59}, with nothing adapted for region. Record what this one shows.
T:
{"hour": 3, "minute": 48}
